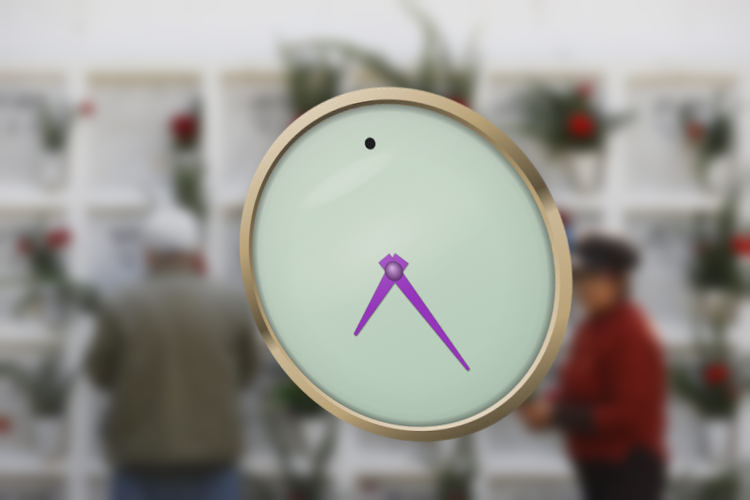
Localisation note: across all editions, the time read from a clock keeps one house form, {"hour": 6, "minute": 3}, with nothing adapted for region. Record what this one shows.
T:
{"hour": 7, "minute": 25}
